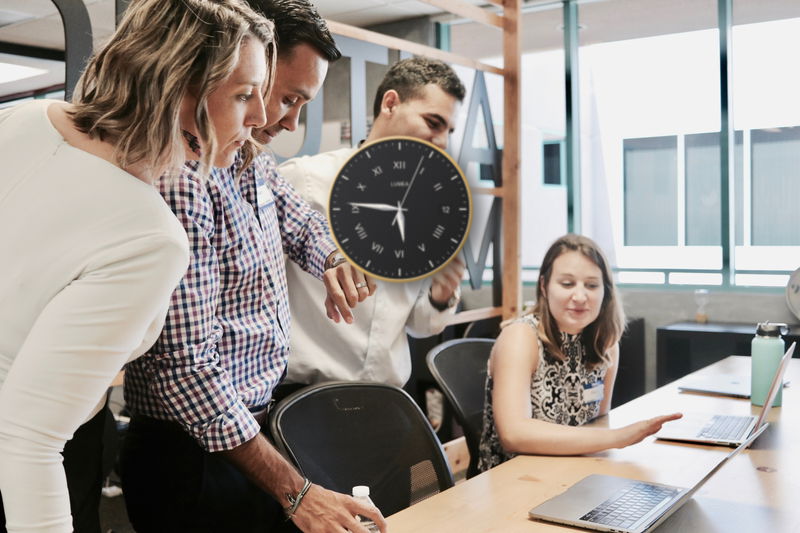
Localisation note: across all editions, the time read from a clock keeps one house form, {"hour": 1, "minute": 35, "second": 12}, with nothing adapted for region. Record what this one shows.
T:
{"hour": 5, "minute": 46, "second": 4}
